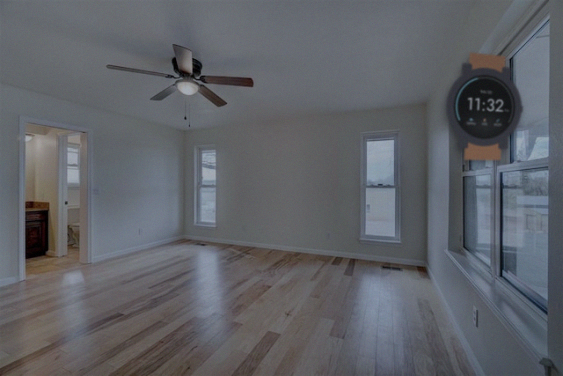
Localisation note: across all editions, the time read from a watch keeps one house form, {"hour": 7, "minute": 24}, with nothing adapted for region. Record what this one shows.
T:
{"hour": 11, "minute": 32}
